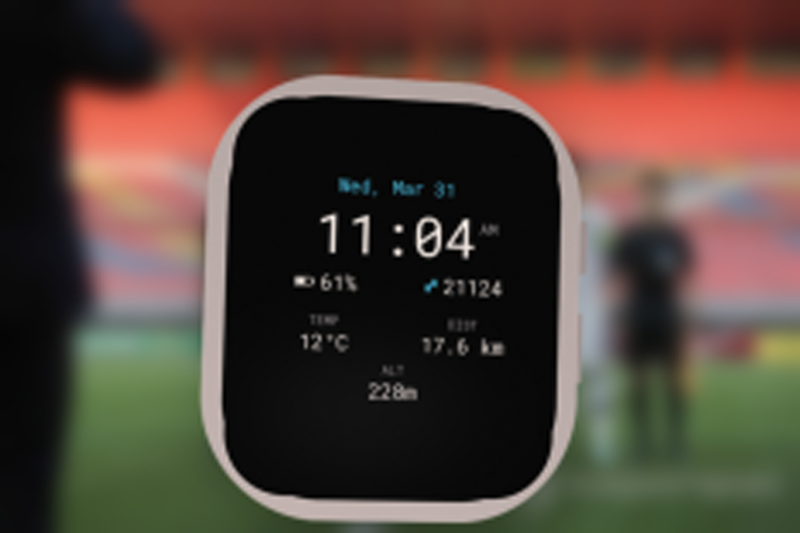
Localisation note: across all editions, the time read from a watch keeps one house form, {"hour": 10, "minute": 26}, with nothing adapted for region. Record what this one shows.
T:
{"hour": 11, "minute": 4}
